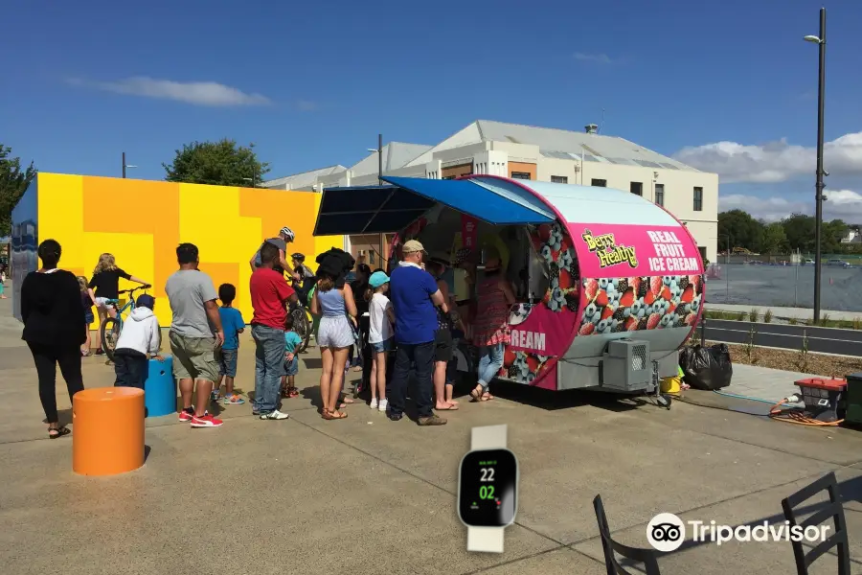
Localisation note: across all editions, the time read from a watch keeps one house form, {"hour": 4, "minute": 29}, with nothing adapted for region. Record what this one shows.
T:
{"hour": 22, "minute": 2}
